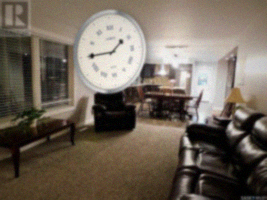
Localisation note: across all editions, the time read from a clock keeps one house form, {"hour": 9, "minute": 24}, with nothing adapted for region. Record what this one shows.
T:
{"hour": 1, "minute": 45}
